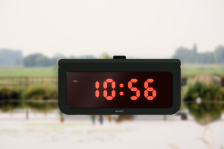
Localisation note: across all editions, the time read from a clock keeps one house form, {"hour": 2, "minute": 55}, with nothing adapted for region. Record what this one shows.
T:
{"hour": 10, "minute": 56}
